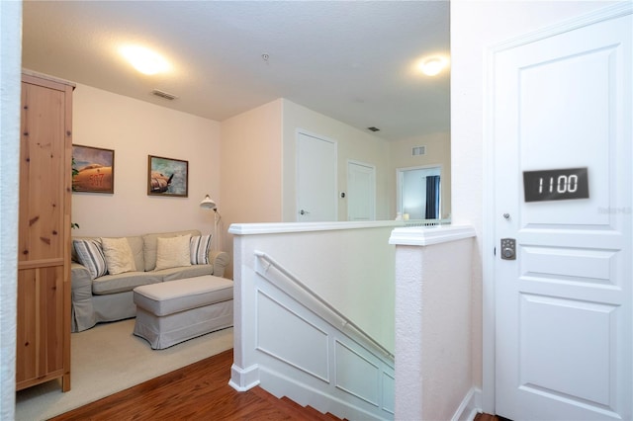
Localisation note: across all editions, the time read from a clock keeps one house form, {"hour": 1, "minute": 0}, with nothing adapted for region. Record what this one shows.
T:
{"hour": 11, "minute": 0}
